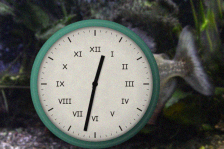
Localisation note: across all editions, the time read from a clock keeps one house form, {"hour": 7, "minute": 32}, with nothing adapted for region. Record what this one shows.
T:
{"hour": 12, "minute": 32}
